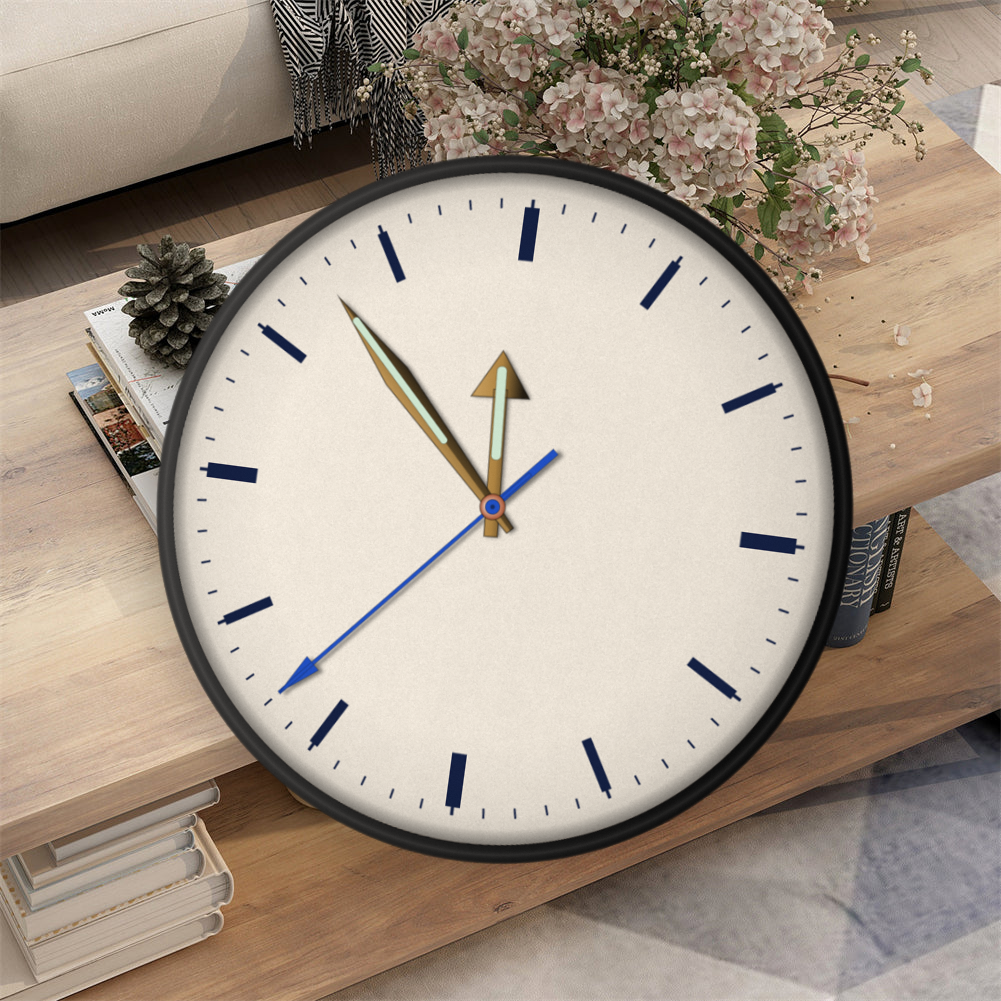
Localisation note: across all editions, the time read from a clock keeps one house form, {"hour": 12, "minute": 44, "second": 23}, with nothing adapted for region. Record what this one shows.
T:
{"hour": 11, "minute": 52, "second": 37}
